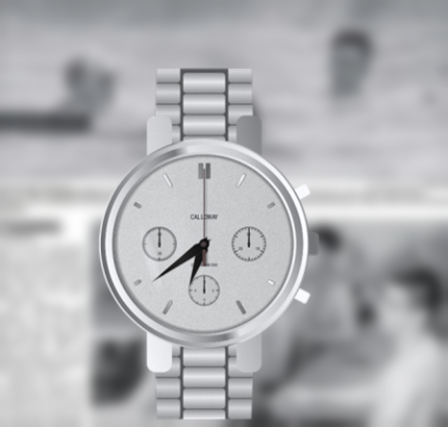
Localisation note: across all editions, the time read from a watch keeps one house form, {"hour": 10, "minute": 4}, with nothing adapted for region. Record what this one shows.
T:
{"hour": 6, "minute": 39}
